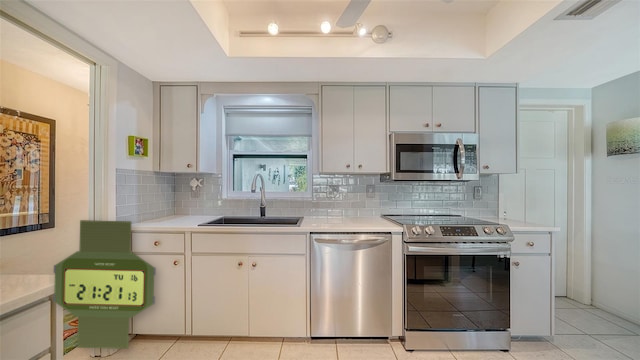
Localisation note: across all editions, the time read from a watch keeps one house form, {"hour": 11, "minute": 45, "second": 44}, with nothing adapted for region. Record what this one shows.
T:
{"hour": 21, "minute": 21, "second": 13}
